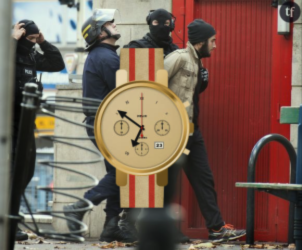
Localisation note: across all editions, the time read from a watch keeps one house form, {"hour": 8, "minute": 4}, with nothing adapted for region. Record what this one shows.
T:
{"hour": 6, "minute": 51}
